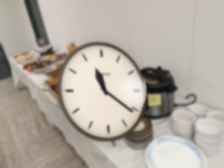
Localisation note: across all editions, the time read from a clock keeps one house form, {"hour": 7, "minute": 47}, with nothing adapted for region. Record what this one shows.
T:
{"hour": 11, "minute": 21}
